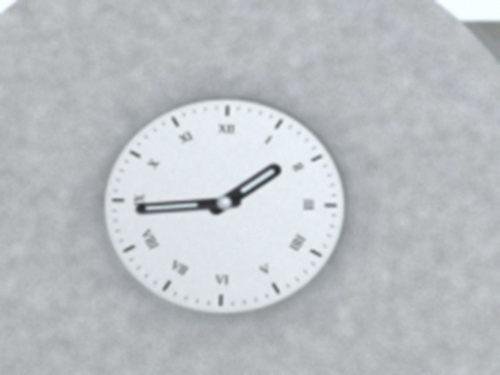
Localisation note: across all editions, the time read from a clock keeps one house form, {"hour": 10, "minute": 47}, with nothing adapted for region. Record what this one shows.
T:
{"hour": 1, "minute": 44}
